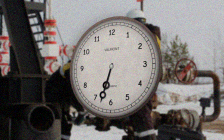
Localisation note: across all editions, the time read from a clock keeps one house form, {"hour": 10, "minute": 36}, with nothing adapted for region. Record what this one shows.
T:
{"hour": 6, "minute": 33}
